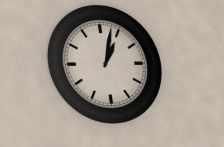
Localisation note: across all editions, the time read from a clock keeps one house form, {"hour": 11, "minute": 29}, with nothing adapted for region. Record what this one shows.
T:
{"hour": 1, "minute": 3}
